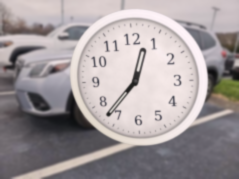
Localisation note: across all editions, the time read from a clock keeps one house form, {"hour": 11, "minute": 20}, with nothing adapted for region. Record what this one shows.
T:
{"hour": 12, "minute": 37}
